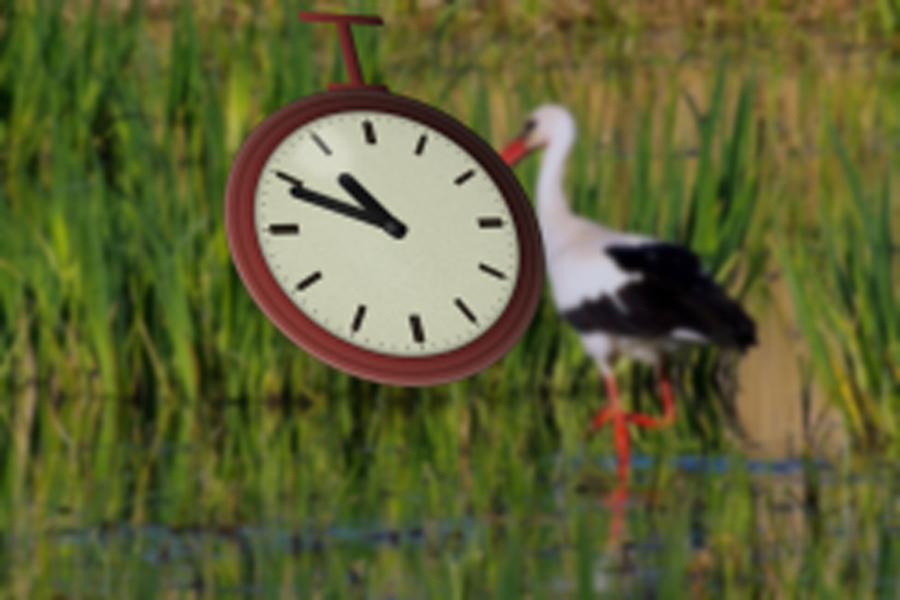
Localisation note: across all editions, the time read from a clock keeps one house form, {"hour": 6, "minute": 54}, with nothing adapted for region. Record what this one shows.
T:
{"hour": 10, "minute": 49}
